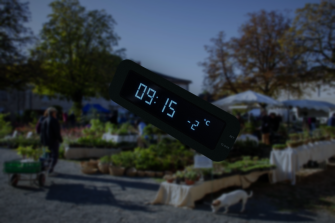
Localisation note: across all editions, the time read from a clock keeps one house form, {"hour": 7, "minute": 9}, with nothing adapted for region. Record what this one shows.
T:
{"hour": 9, "minute": 15}
